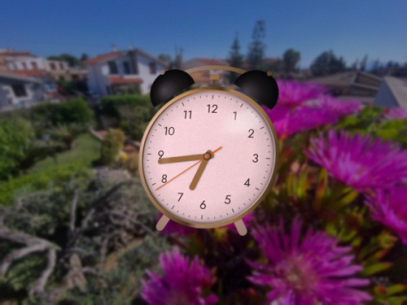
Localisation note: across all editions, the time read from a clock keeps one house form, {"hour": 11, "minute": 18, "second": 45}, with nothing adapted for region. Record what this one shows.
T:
{"hour": 6, "minute": 43, "second": 39}
